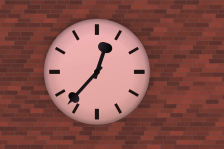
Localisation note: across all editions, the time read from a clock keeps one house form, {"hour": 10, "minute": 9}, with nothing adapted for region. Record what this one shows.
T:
{"hour": 12, "minute": 37}
